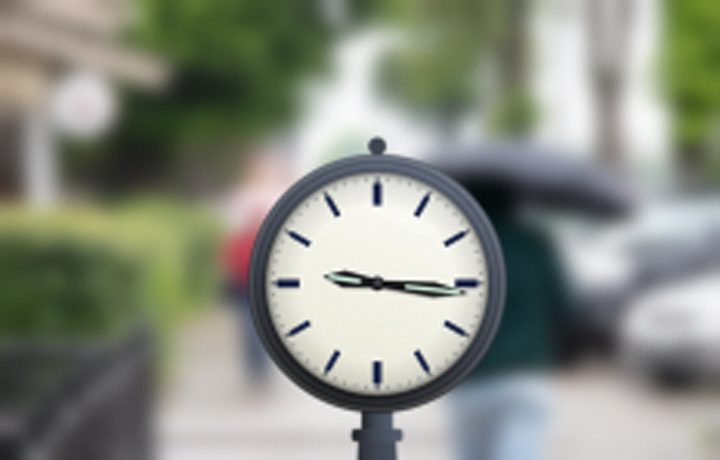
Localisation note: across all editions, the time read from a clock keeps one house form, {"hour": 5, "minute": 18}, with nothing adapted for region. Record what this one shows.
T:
{"hour": 9, "minute": 16}
